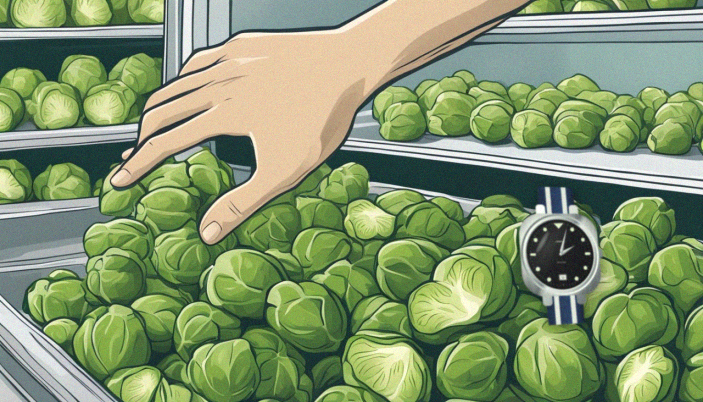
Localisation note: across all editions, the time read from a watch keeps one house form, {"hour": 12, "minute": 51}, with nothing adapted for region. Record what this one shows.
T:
{"hour": 2, "minute": 3}
